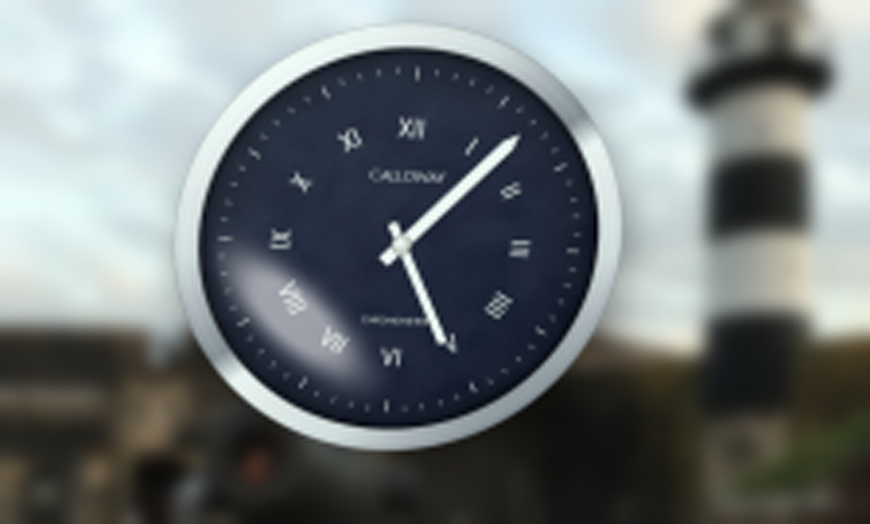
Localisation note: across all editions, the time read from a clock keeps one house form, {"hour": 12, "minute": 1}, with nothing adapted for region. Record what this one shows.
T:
{"hour": 5, "minute": 7}
